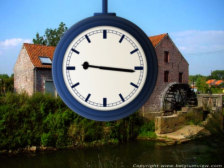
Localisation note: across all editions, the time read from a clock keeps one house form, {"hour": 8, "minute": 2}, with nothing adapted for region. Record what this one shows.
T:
{"hour": 9, "minute": 16}
